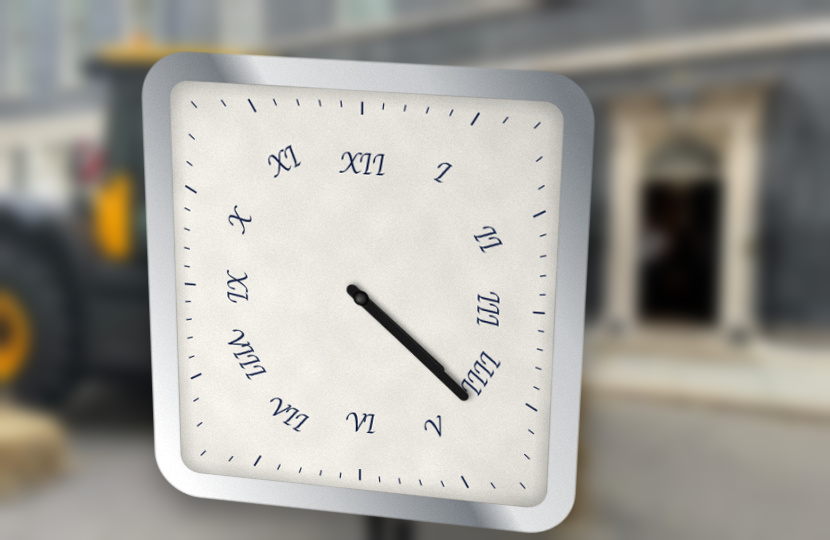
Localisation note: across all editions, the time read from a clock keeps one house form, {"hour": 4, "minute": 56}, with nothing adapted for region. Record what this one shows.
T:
{"hour": 4, "minute": 22}
